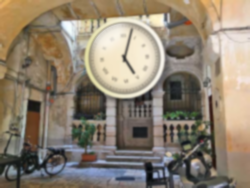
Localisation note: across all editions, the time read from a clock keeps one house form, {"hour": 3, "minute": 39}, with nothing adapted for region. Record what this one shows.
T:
{"hour": 5, "minute": 3}
